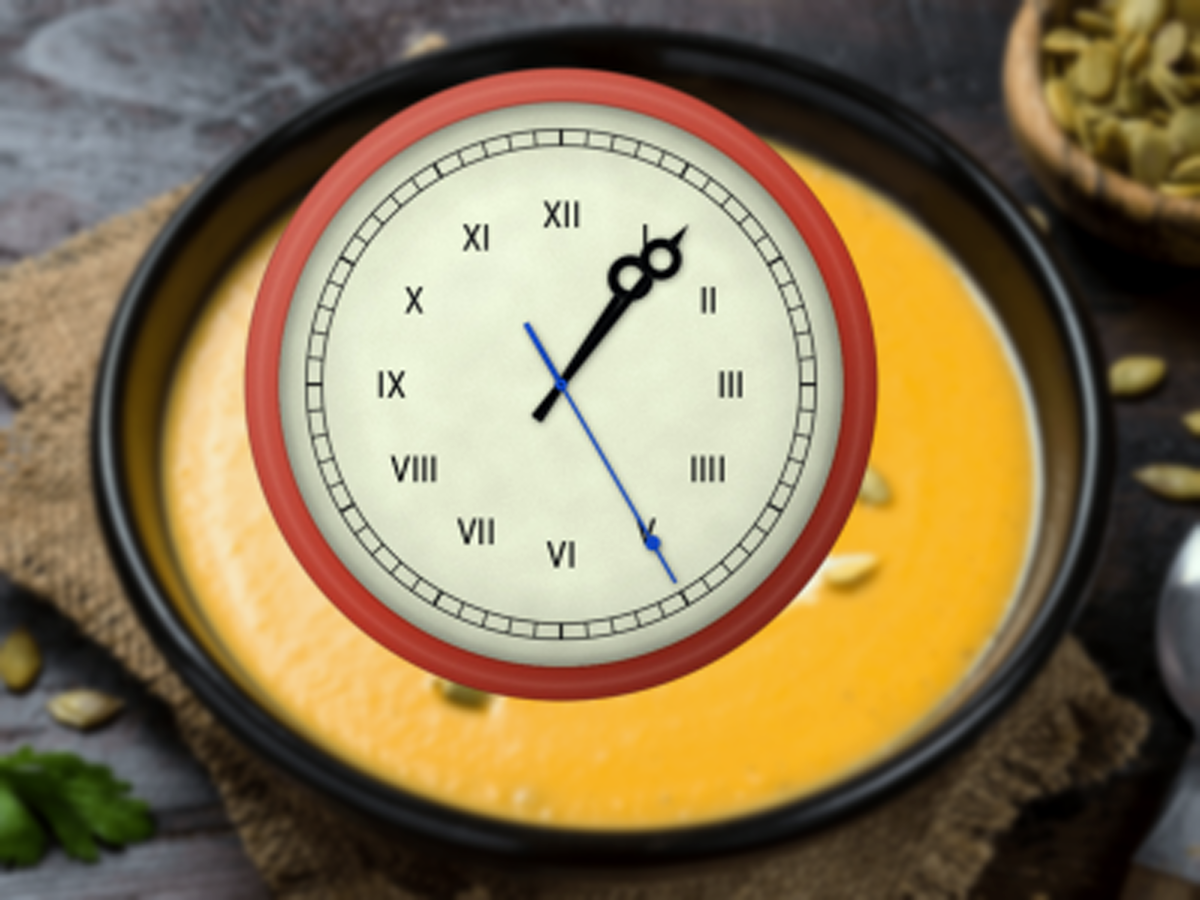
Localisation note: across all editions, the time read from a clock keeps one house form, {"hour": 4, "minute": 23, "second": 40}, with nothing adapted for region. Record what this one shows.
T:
{"hour": 1, "minute": 6, "second": 25}
